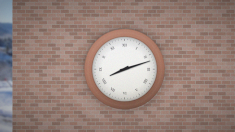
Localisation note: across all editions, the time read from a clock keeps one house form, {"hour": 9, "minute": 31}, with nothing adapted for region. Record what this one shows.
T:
{"hour": 8, "minute": 12}
